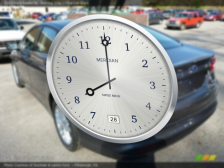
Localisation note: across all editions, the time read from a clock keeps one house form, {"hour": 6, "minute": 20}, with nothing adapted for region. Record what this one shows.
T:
{"hour": 8, "minute": 0}
